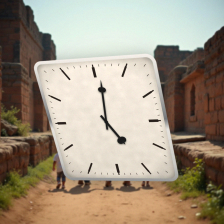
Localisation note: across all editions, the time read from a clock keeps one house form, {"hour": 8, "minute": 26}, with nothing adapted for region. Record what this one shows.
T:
{"hour": 5, "minute": 1}
